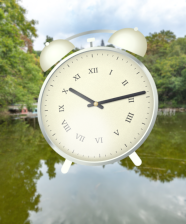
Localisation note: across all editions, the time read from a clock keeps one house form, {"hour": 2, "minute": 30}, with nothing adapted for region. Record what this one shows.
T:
{"hour": 10, "minute": 14}
